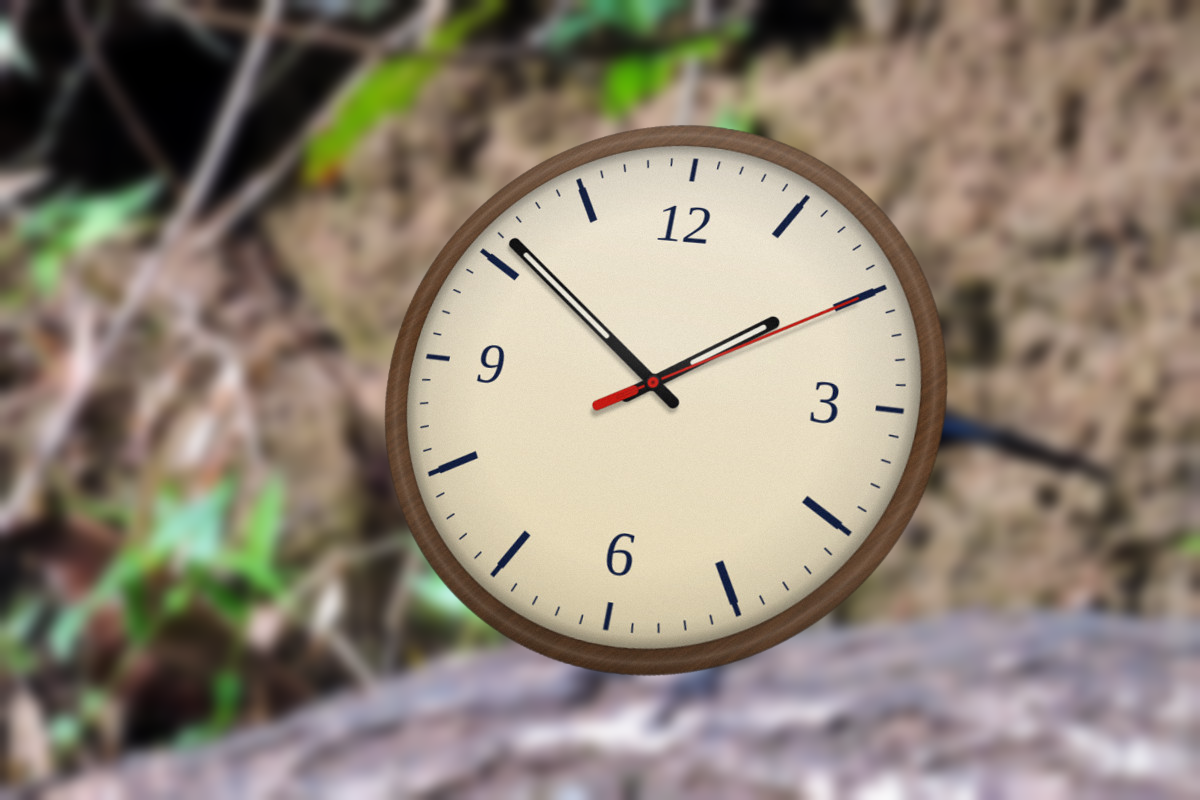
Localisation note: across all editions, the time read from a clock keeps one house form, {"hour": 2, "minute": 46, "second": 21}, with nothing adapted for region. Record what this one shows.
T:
{"hour": 1, "minute": 51, "second": 10}
